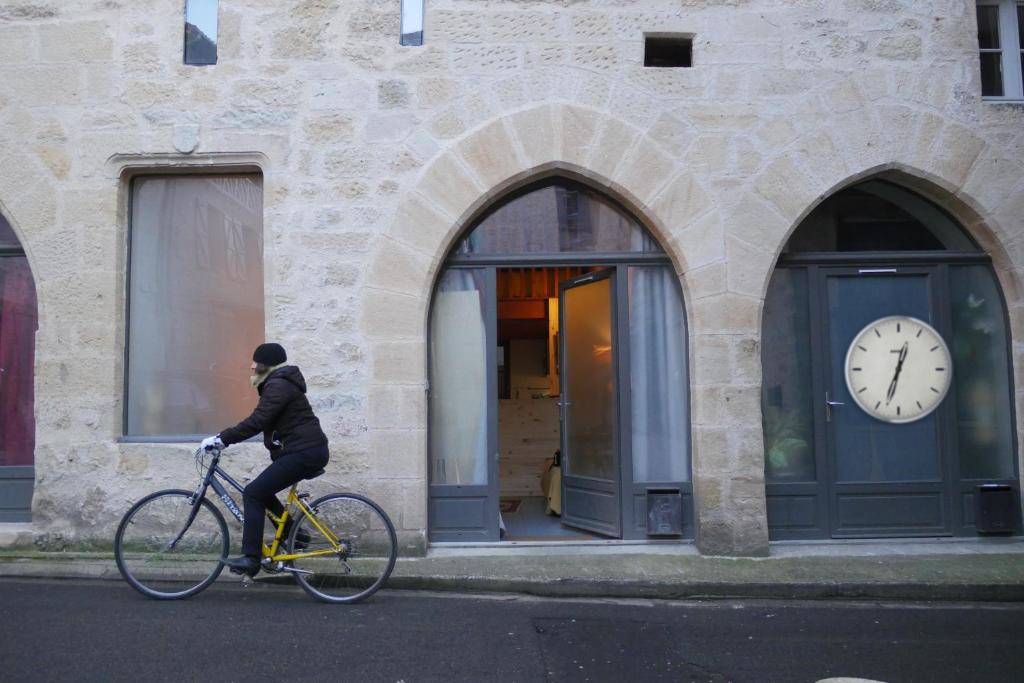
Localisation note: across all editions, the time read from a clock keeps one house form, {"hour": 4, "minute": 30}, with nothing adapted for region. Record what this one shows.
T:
{"hour": 12, "minute": 33}
